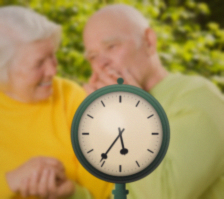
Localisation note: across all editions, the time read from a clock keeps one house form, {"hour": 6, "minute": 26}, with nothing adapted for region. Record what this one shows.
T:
{"hour": 5, "minute": 36}
